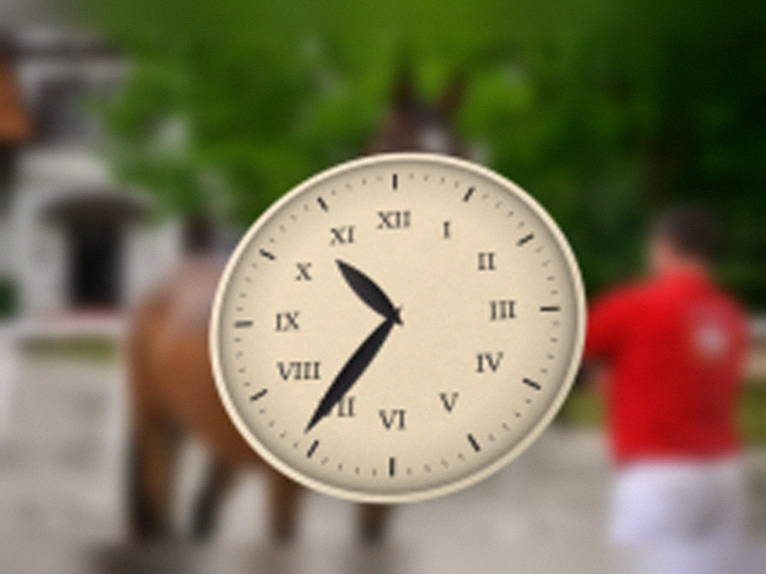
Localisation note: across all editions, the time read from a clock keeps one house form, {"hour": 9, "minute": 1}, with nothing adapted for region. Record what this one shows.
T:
{"hour": 10, "minute": 36}
